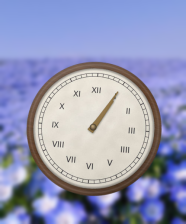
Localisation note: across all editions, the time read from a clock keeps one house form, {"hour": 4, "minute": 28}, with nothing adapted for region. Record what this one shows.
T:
{"hour": 1, "minute": 5}
